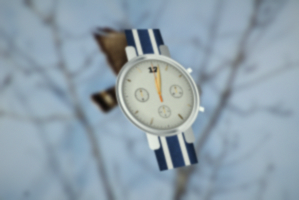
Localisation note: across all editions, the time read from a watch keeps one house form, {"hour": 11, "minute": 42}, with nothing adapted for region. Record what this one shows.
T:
{"hour": 12, "minute": 2}
